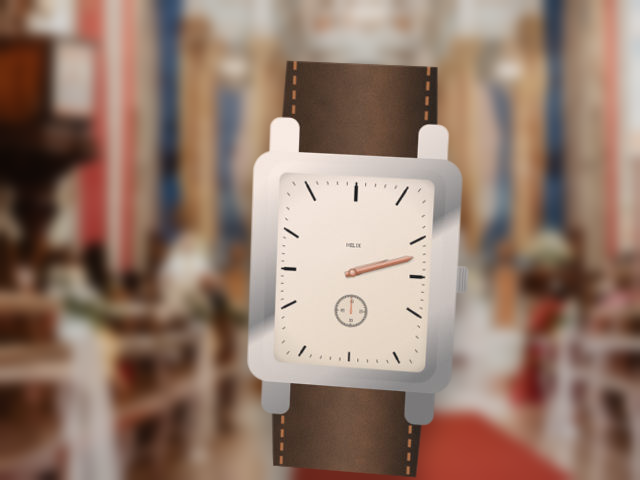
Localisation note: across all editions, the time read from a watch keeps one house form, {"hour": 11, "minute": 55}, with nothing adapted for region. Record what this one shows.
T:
{"hour": 2, "minute": 12}
